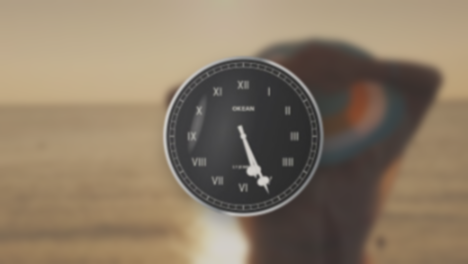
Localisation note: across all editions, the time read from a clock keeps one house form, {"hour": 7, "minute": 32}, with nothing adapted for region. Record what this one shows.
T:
{"hour": 5, "minute": 26}
